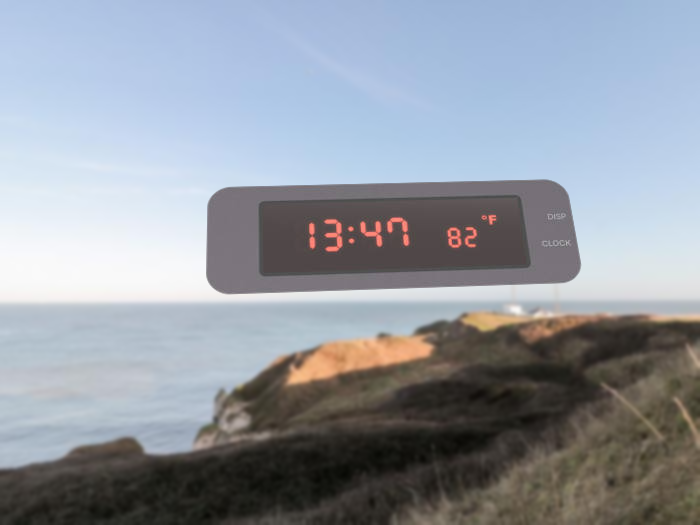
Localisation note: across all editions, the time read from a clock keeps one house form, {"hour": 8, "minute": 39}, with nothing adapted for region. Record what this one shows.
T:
{"hour": 13, "minute": 47}
